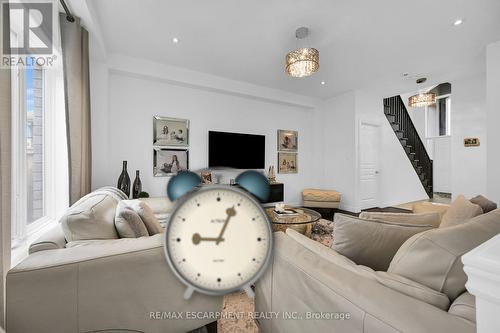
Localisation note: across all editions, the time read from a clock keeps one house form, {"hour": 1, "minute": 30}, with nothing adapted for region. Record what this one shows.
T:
{"hour": 9, "minute": 4}
